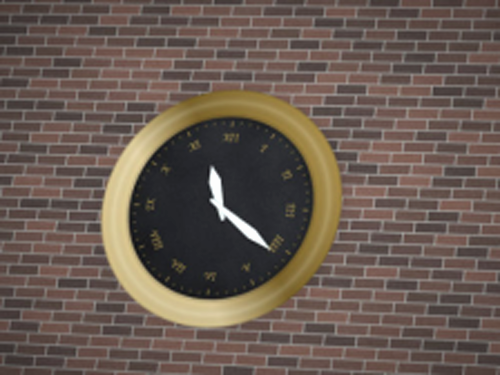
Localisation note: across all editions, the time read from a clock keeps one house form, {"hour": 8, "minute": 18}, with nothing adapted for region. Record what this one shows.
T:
{"hour": 11, "minute": 21}
